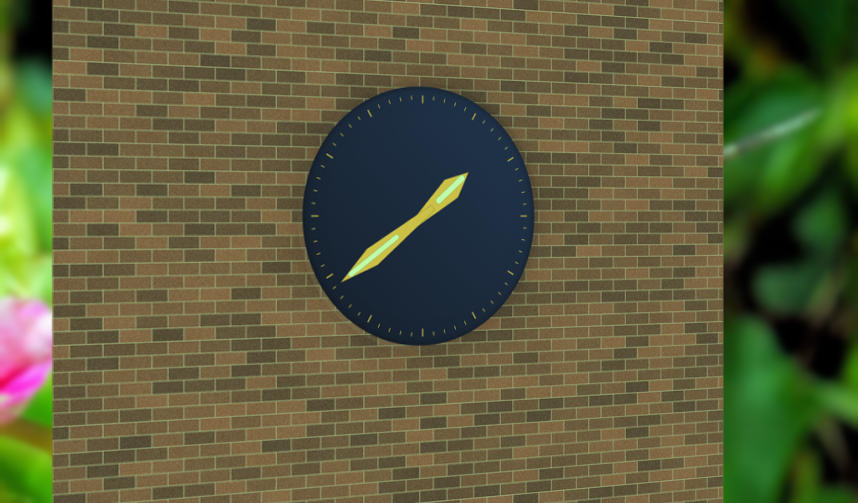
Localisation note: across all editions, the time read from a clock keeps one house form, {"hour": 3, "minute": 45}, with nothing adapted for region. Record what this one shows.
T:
{"hour": 1, "minute": 39}
